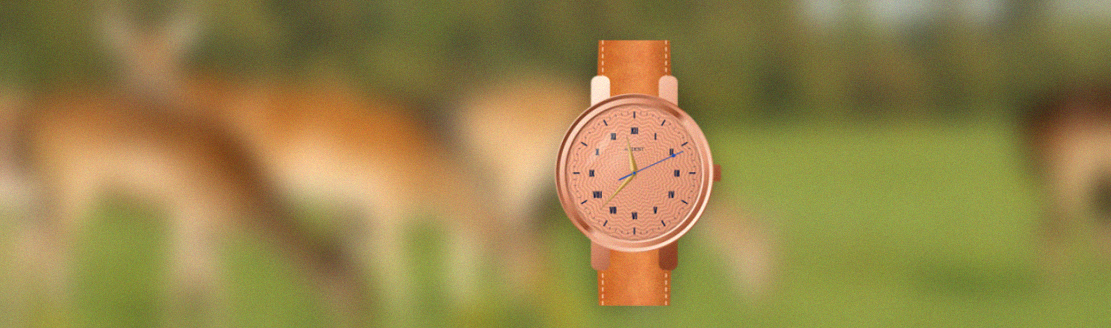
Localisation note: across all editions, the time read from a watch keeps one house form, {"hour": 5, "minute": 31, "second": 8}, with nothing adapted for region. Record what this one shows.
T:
{"hour": 11, "minute": 37, "second": 11}
